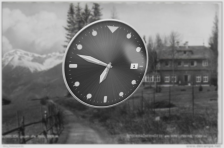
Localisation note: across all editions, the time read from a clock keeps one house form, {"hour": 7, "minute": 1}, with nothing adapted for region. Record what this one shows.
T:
{"hour": 6, "minute": 48}
